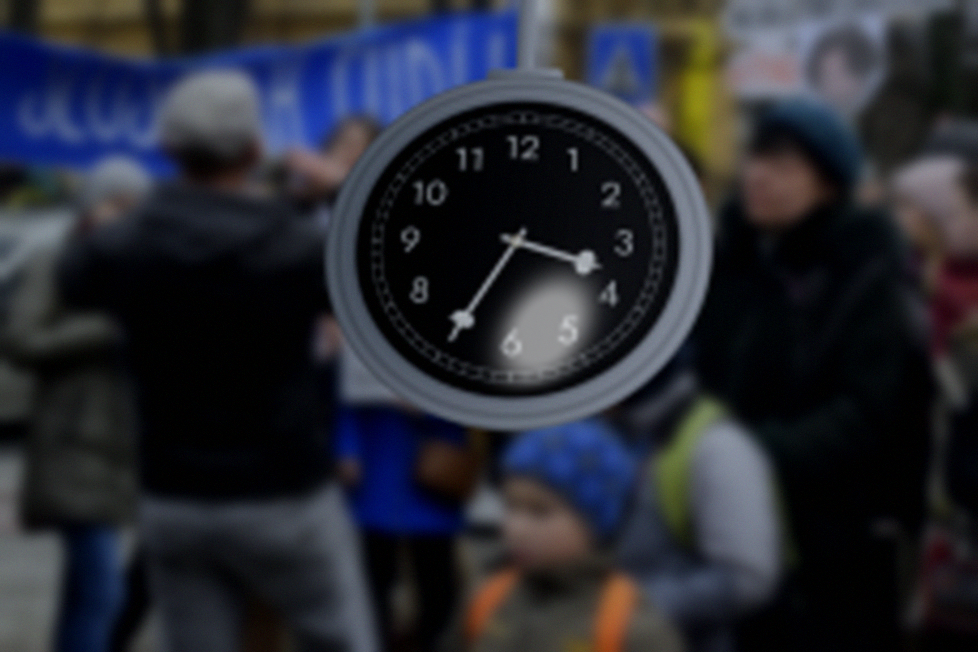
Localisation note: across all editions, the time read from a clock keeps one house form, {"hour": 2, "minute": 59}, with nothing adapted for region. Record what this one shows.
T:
{"hour": 3, "minute": 35}
